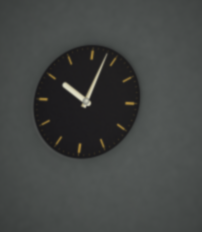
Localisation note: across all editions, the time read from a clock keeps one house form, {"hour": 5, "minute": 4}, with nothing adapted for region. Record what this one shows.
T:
{"hour": 10, "minute": 3}
